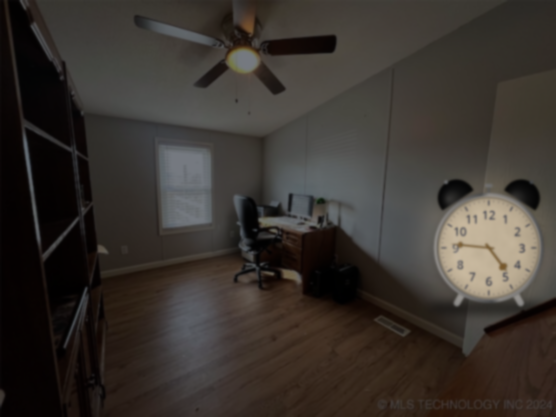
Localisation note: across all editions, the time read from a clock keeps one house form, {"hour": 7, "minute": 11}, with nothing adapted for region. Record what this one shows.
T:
{"hour": 4, "minute": 46}
